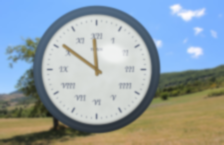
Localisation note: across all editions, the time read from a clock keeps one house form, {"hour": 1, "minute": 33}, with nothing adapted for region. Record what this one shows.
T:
{"hour": 11, "minute": 51}
